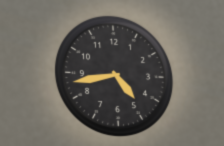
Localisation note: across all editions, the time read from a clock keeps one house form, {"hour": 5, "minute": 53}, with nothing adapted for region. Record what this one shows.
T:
{"hour": 4, "minute": 43}
